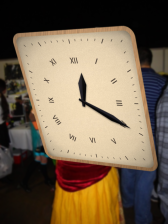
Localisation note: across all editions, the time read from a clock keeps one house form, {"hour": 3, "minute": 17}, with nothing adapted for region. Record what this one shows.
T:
{"hour": 12, "minute": 20}
